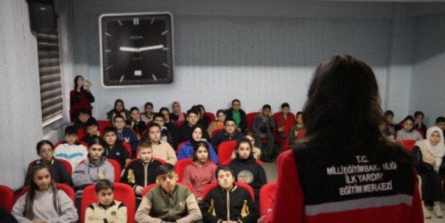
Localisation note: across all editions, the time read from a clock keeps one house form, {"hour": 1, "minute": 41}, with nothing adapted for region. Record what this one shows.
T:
{"hour": 9, "minute": 14}
